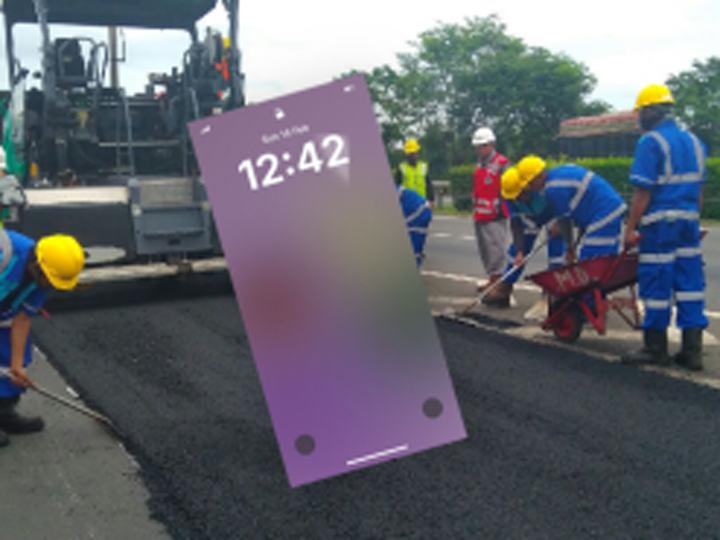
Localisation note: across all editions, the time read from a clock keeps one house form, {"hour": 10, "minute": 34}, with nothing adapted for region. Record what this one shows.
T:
{"hour": 12, "minute": 42}
